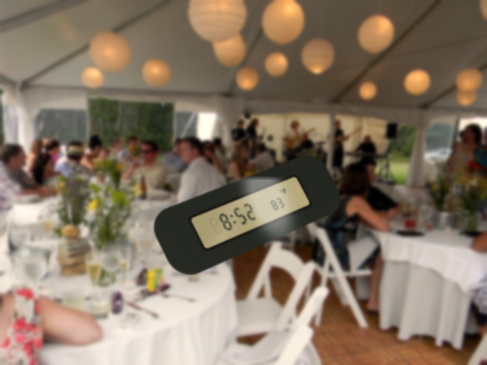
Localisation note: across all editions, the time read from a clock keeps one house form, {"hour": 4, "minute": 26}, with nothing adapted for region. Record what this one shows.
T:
{"hour": 8, "minute": 52}
